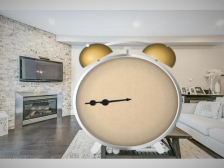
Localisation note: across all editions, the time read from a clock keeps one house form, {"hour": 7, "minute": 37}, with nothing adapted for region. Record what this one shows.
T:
{"hour": 8, "minute": 44}
